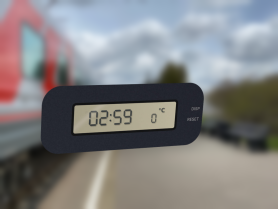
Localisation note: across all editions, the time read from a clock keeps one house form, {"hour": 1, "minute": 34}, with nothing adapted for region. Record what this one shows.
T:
{"hour": 2, "minute": 59}
